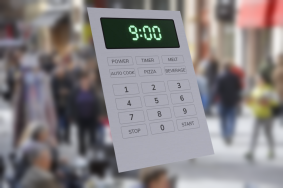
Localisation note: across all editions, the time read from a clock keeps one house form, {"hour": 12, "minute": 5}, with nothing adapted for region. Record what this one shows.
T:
{"hour": 9, "minute": 0}
